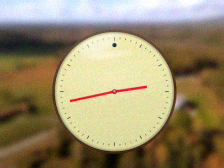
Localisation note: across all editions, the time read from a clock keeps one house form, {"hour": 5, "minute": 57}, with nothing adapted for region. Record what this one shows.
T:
{"hour": 2, "minute": 43}
